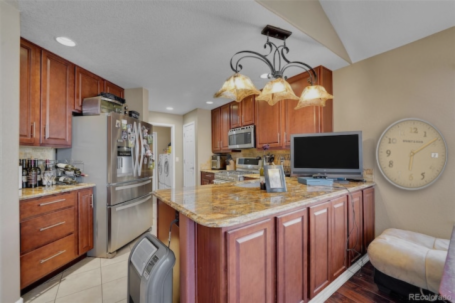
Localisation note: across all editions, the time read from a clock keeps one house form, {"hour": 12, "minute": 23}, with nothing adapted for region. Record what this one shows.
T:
{"hour": 6, "minute": 9}
